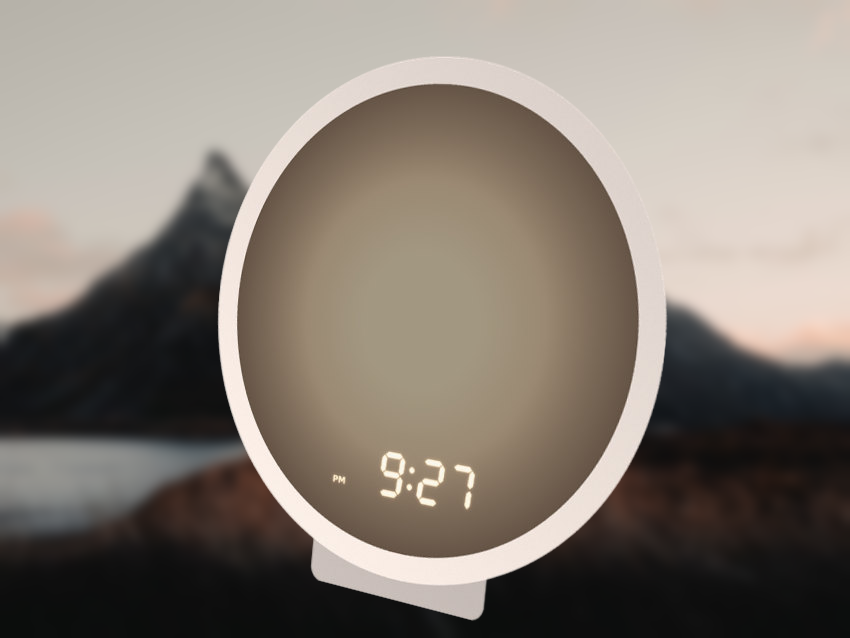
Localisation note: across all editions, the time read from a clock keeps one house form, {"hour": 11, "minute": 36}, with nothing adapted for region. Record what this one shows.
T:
{"hour": 9, "minute": 27}
